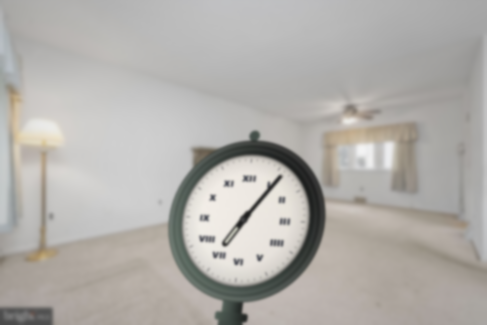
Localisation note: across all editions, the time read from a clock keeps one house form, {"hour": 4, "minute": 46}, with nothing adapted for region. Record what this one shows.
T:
{"hour": 7, "minute": 6}
